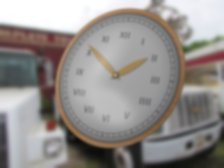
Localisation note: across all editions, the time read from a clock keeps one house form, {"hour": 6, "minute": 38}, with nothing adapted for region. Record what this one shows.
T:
{"hour": 1, "minute": 51}
